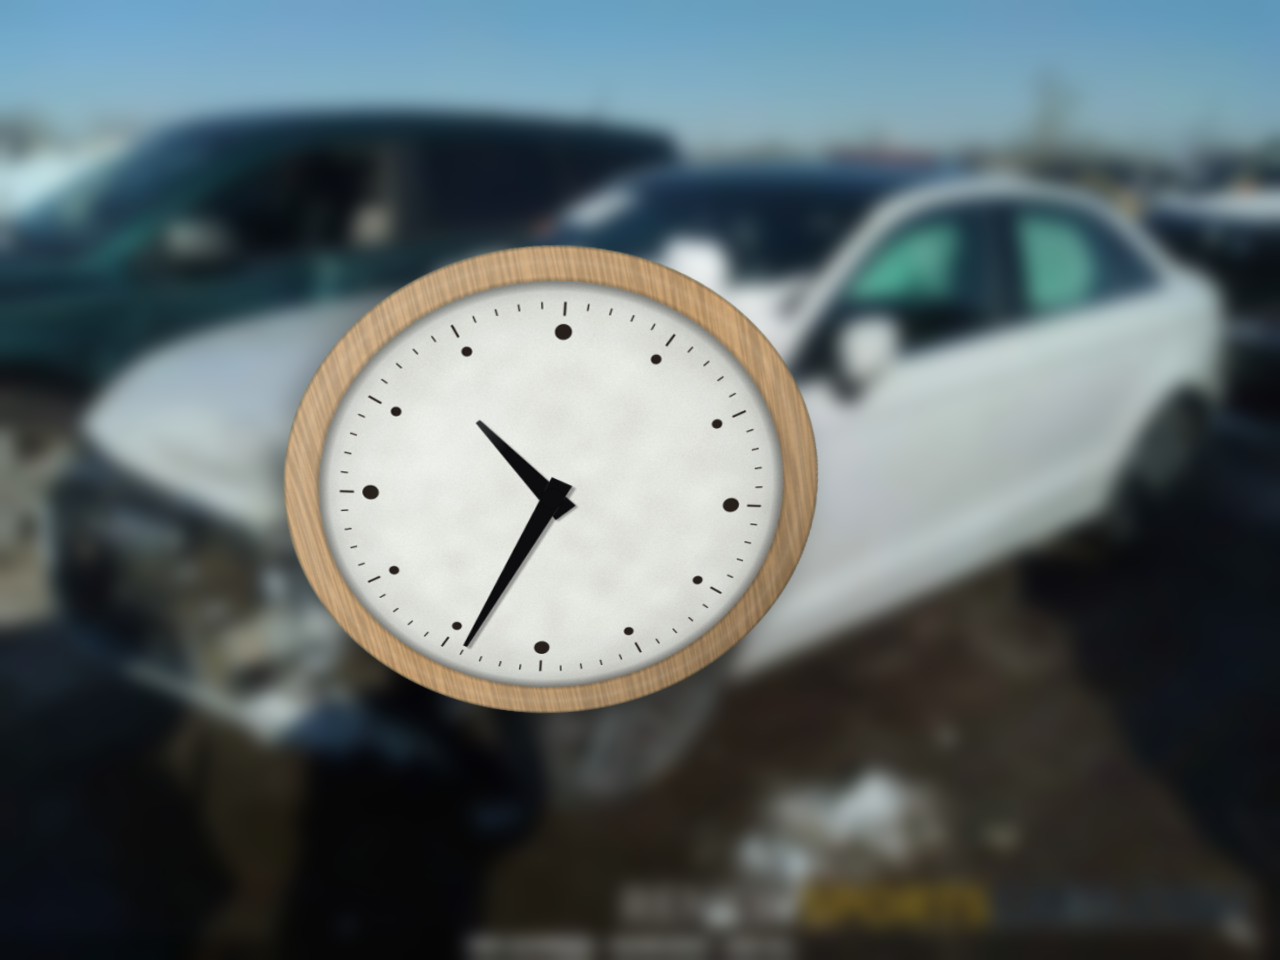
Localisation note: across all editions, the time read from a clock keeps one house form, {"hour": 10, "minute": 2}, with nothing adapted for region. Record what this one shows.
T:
{"hour": 10, "minute": 34}
